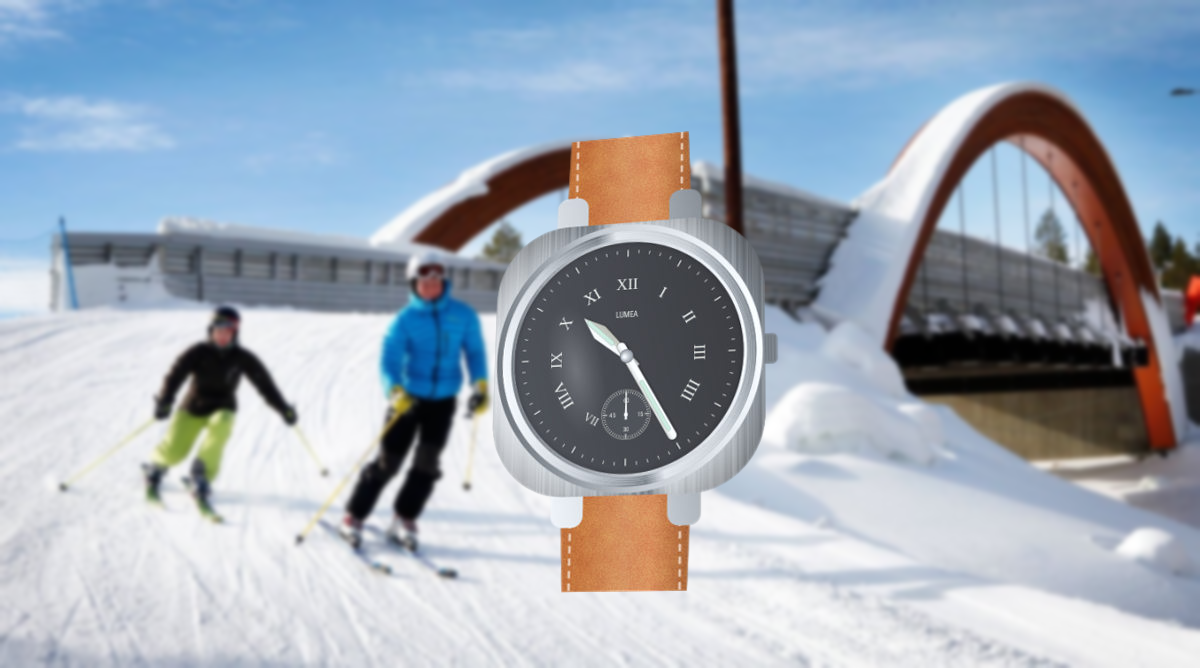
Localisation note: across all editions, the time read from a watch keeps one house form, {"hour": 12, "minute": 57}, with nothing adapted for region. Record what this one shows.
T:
{"hour": 10, "minute": 25}
